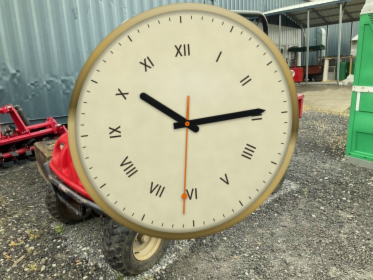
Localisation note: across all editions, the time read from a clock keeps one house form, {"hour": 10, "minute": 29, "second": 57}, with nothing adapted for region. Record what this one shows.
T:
{"hour": 10, "minute": 14, "second": 31}
